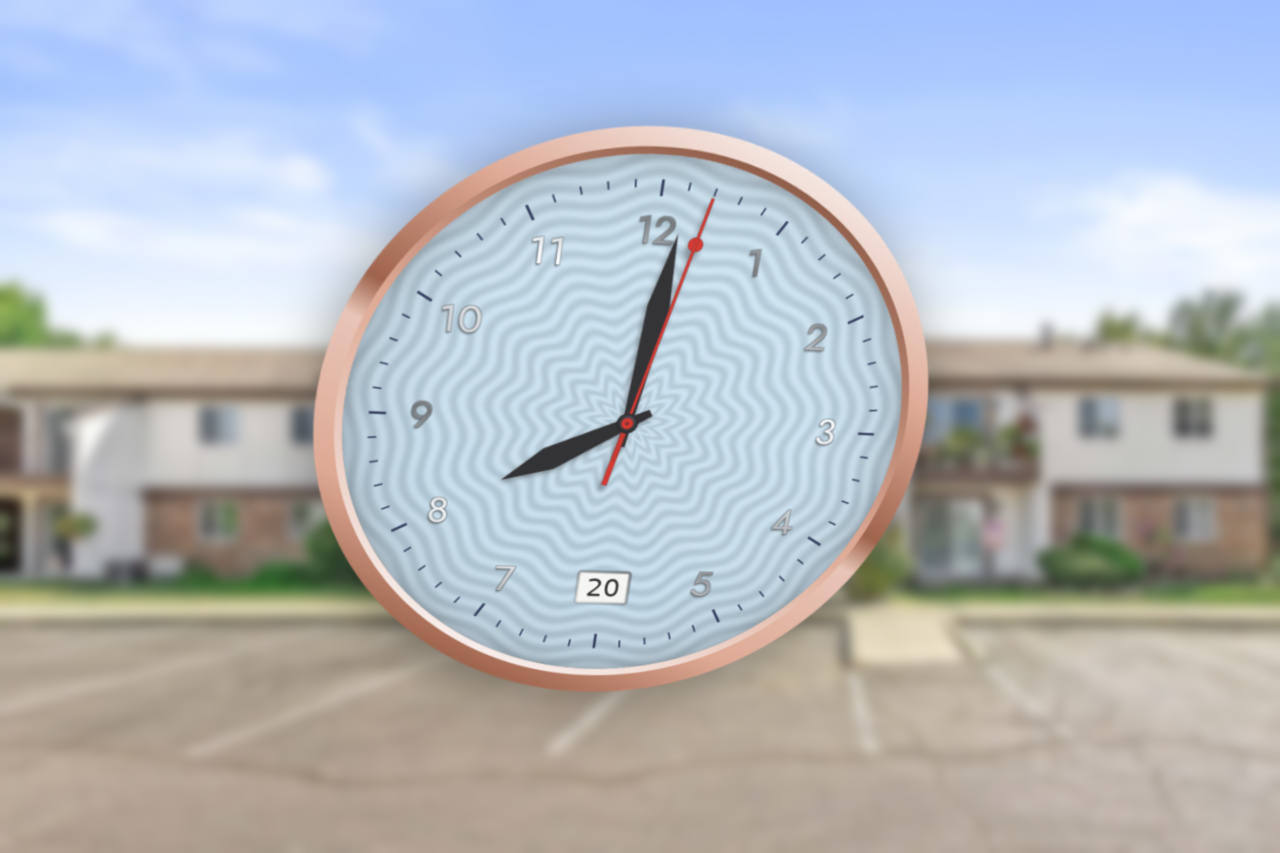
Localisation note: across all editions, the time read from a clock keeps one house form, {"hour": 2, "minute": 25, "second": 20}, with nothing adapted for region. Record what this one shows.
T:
{"hour": 8, "minute": 1, "second": 2}
